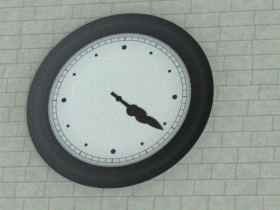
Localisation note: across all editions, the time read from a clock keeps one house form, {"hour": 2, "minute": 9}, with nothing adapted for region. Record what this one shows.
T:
{"hour": 4, "minute": 21}
